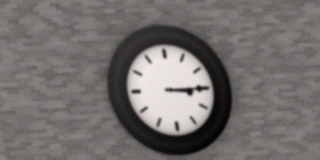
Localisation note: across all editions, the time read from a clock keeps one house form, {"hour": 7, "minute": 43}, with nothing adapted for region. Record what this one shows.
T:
{"hour": 3, "minute": 15}
